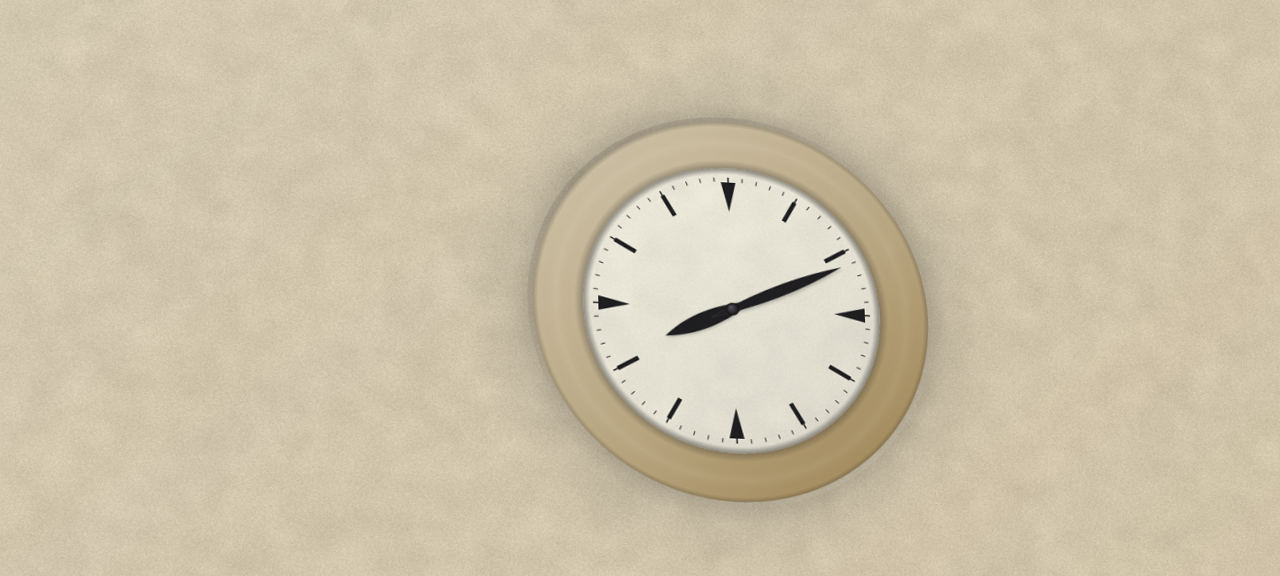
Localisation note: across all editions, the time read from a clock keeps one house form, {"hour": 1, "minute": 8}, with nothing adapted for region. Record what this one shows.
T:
{"hour": 8, "minute": 11}
